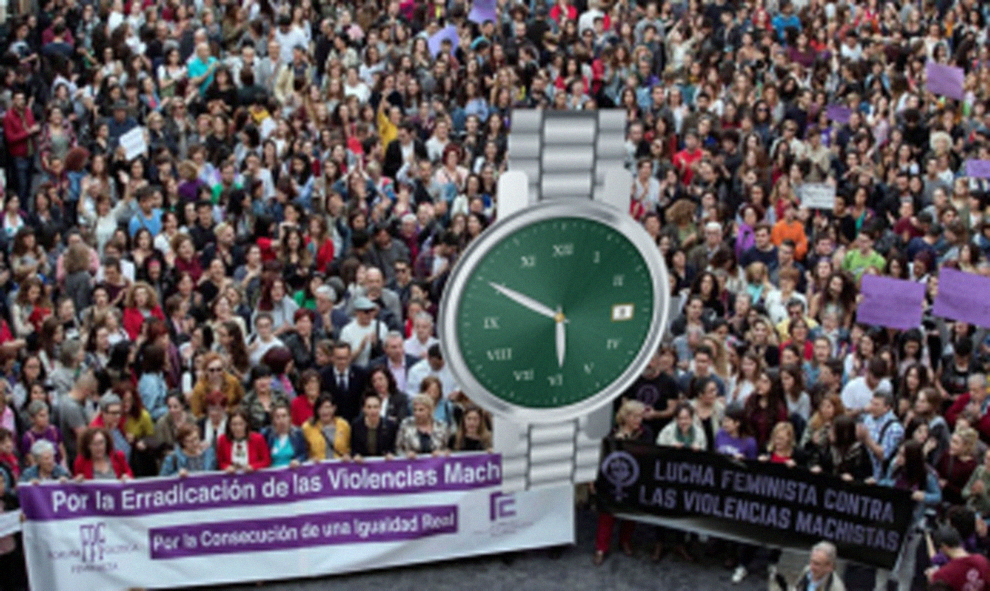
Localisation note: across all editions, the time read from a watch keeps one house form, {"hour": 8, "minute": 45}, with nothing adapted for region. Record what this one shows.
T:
{"hour": 5, "minute": 50}
